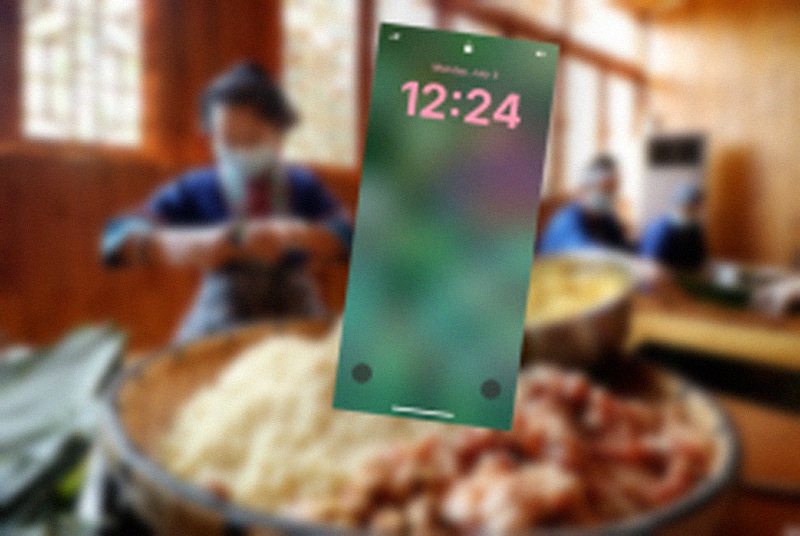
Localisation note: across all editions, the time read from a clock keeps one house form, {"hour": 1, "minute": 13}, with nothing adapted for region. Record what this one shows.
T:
{"hour": 12, "minute": 24}
